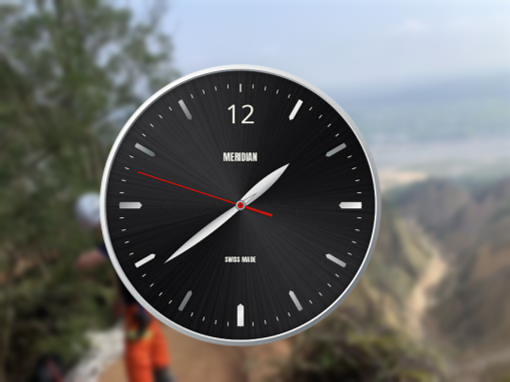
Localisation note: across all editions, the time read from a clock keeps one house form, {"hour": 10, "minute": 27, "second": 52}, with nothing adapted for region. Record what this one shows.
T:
{"hour": 1, "minute": 38, "second": 48}
